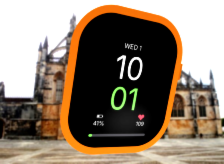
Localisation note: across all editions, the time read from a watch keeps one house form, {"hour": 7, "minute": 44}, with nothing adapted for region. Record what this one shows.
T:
{"hour": 10, "minute": 1}
